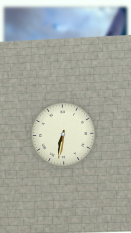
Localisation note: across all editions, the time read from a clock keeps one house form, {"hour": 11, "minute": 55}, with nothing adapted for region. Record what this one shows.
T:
{"hour": 6, "minute": 32}
